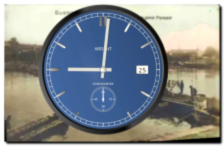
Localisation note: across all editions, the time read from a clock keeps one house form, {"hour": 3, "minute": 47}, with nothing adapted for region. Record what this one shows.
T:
{"hour": 9, "minute": 1}
